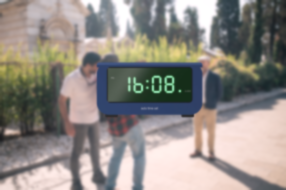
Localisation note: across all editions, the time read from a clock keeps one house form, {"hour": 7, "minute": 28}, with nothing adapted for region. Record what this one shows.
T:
{"hour": 16, "minute": 8}
